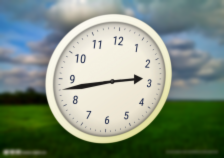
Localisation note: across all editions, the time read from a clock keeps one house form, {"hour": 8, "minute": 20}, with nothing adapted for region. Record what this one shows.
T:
{"hour": 2, "minute": 43}
